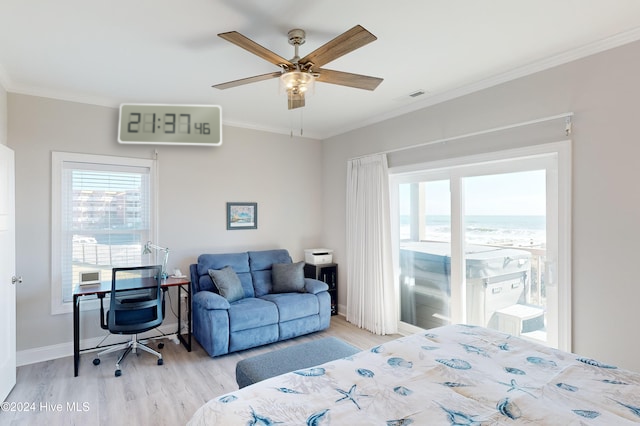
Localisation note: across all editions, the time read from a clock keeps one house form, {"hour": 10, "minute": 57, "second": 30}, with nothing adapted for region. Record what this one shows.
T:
{"hour": 21, "minute": 37, "second": 46}
